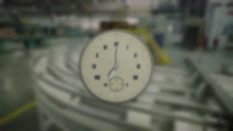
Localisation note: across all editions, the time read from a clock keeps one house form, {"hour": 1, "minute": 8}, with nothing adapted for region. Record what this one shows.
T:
{"hour": 7, "minute": 1}
